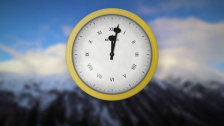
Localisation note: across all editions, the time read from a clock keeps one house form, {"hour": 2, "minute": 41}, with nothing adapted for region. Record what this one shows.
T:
{"hour": 12, "minute": 2}
